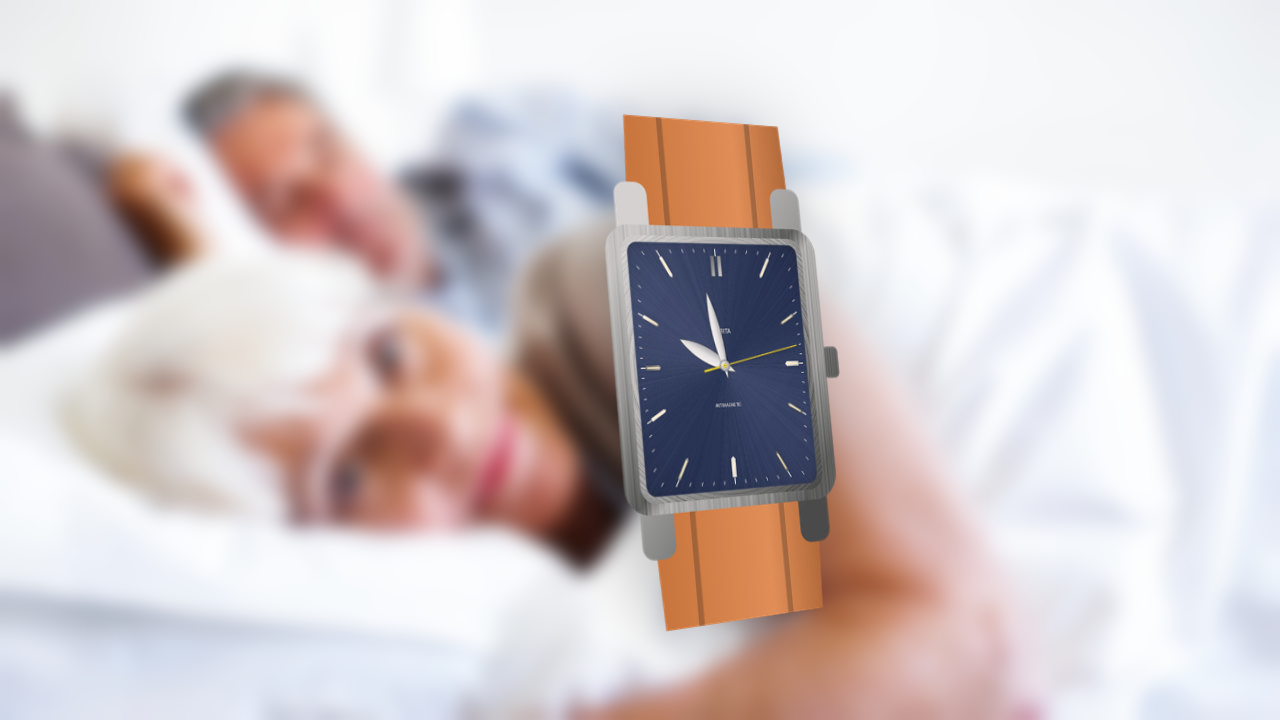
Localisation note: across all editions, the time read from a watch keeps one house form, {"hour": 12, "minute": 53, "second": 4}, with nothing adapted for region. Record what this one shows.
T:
{"hour": 9, "minute": 58, "second": 13}
